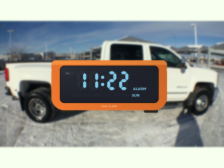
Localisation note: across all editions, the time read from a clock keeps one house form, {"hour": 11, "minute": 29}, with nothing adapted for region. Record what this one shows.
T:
{"hour": 11, "minute": 22}
